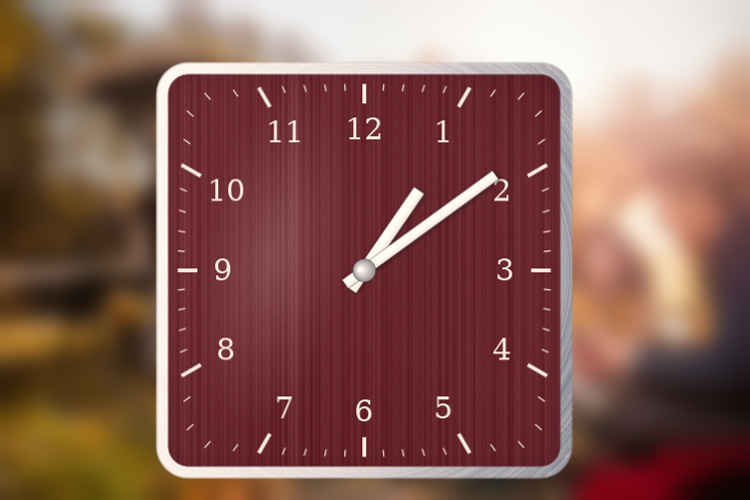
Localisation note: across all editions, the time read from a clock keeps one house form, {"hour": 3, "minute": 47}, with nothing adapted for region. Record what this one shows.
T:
{"hour": 1, "minute": 9}
